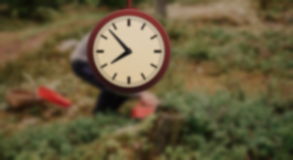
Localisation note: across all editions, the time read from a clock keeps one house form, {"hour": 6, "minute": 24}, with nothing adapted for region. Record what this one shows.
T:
{"hour": 7, "minute": 53}
